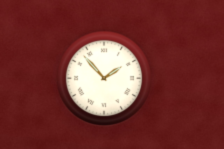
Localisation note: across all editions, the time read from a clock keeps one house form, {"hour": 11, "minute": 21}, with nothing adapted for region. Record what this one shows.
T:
{"hour": 1, "minute": 53}
